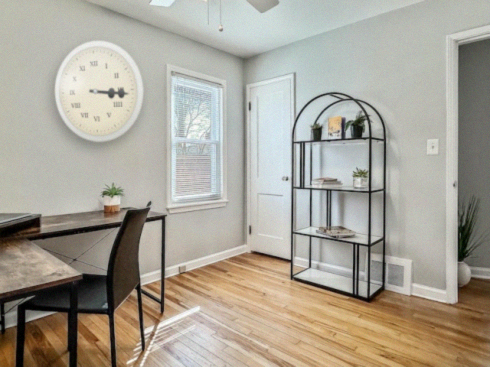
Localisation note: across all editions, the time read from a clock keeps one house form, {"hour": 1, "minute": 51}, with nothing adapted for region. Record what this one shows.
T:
{"hour": 3, "minute": 16}
